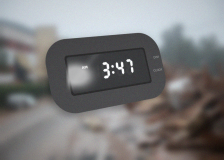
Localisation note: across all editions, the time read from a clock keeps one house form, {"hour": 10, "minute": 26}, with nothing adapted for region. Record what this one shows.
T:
{"hour": 3, "minute": 47}
